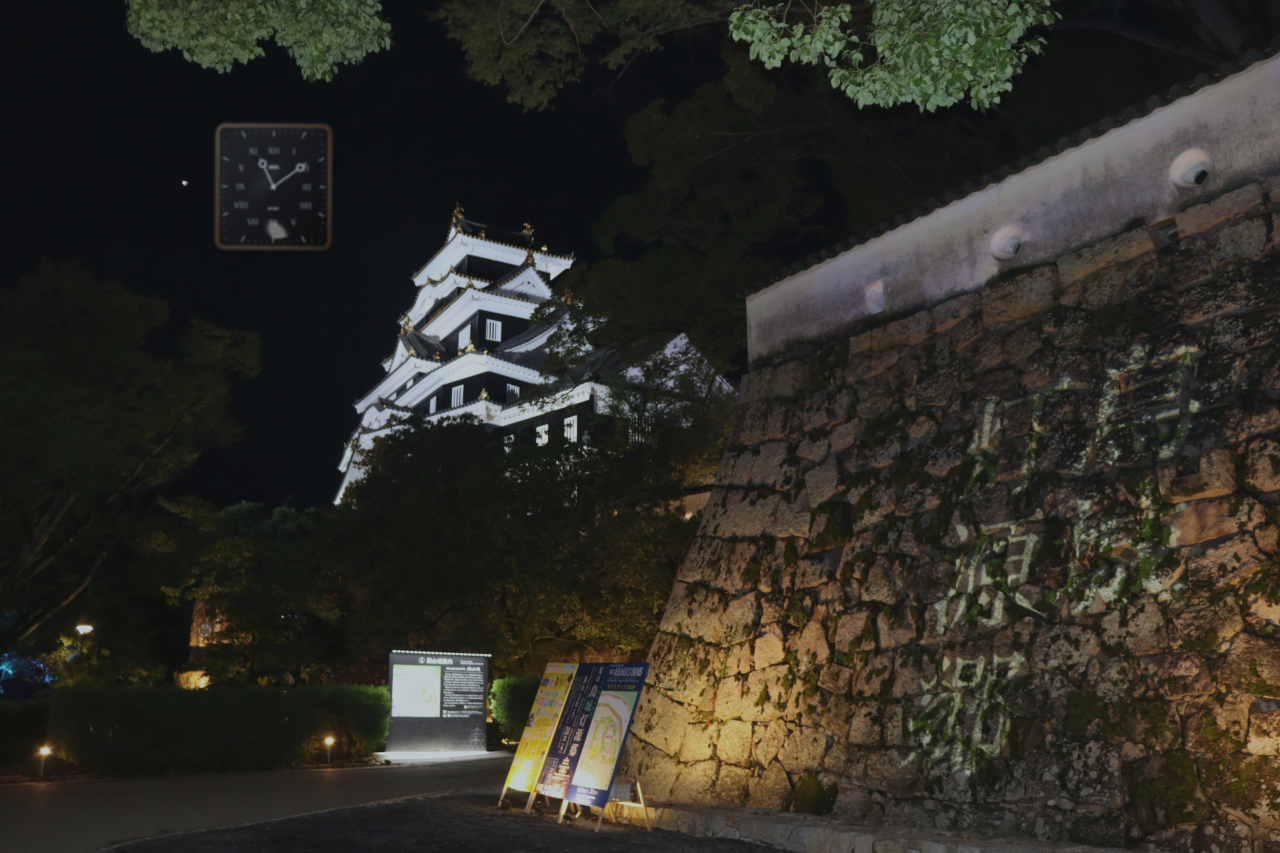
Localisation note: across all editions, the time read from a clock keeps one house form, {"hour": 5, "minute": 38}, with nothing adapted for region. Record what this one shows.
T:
{"hour": 11, "minute": 9}
